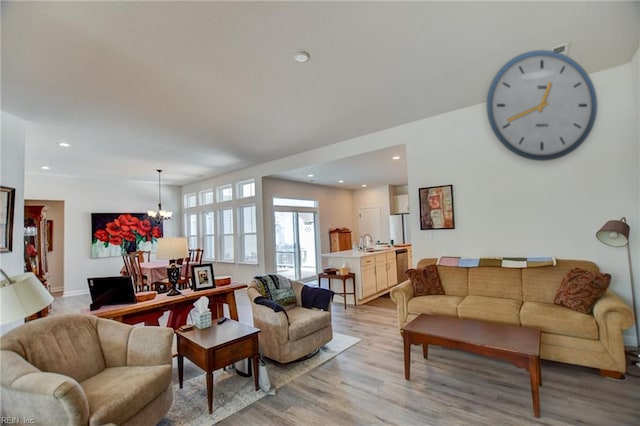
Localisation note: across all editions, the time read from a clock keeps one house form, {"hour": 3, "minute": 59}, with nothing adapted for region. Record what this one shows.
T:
{"hour": 12, "minute": 41}
